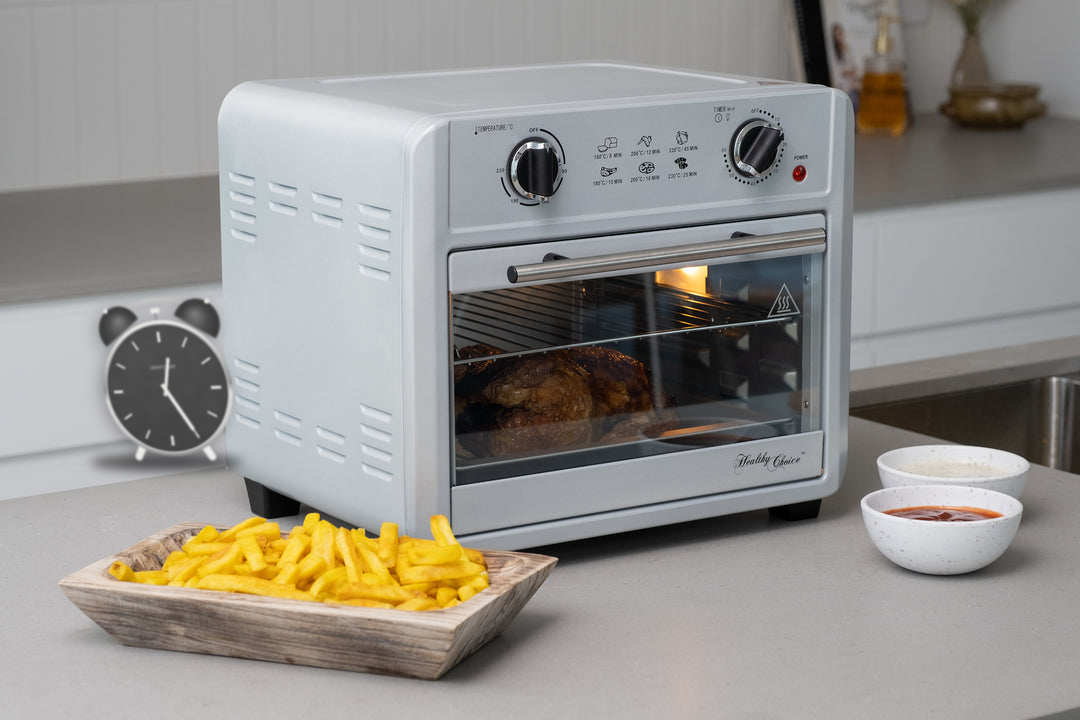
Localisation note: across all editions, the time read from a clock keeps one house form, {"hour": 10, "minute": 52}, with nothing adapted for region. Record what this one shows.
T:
{"hour": 12, "minute": 25}
